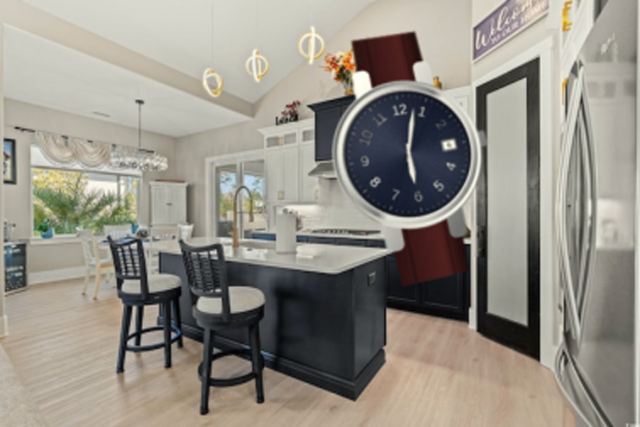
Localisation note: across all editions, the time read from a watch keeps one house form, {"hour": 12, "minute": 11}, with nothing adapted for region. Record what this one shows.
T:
{"hour": 6, "minute": 3}
